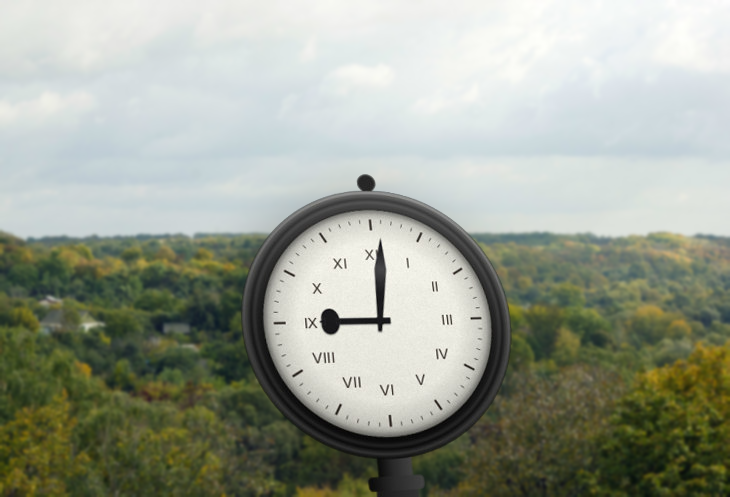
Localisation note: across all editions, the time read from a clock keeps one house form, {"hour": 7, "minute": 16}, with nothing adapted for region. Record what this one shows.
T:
{"hour": 9, "minute": 1}
